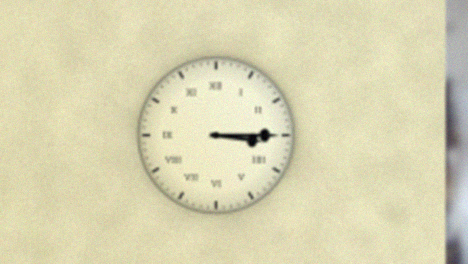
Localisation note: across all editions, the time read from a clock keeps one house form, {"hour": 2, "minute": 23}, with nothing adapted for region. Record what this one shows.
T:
{"hour": 3, "minute": 15}
